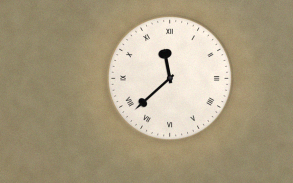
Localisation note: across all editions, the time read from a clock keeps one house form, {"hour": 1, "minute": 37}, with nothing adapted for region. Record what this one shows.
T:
{"hour": 11, "minute": 38}
